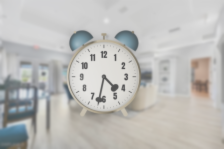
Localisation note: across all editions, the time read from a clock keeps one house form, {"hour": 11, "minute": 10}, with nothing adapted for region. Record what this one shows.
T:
{"hour": 4, "minute": 32}
